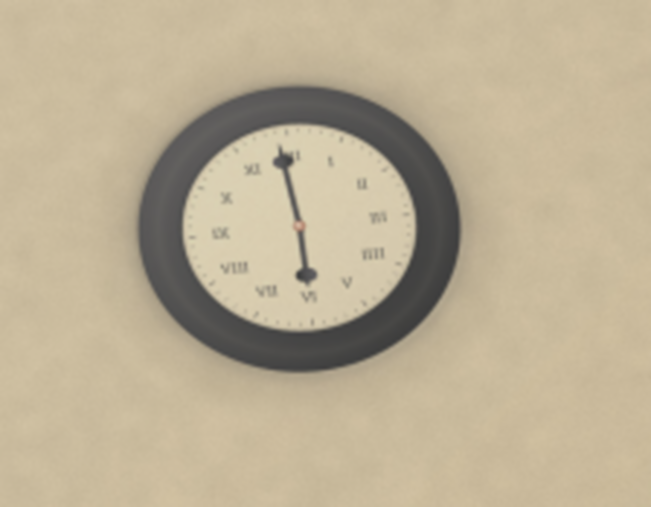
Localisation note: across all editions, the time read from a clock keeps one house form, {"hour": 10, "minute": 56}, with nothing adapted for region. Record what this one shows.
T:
{"hour": 5, "minute": 59}
